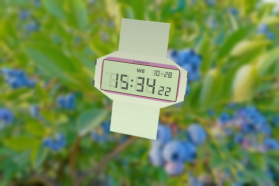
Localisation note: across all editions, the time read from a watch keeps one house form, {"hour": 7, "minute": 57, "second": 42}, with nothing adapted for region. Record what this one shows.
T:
{"hour": 15, "minute": 34, "second": 22}
